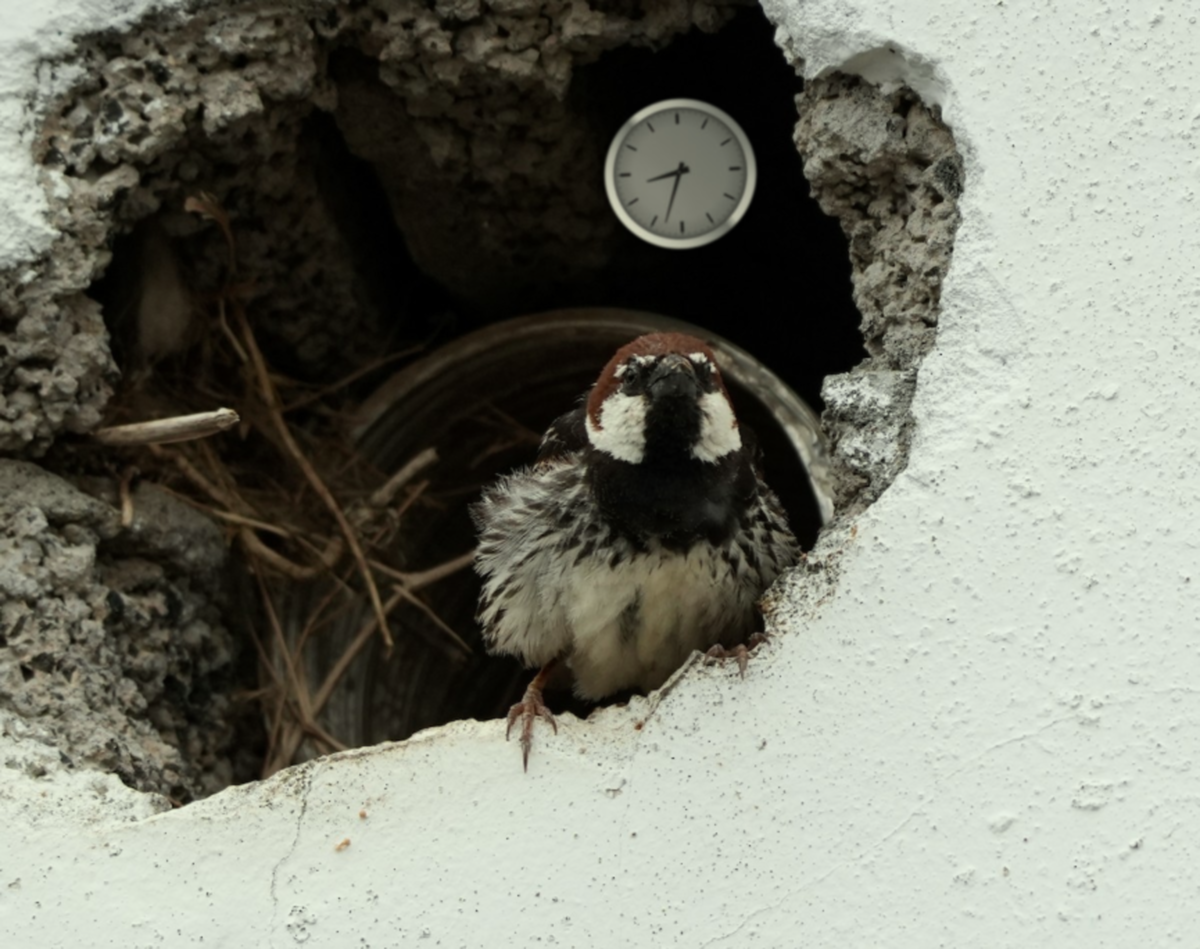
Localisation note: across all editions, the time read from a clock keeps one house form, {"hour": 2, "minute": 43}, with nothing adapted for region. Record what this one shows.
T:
{"hour": 8, "minute": 33}
